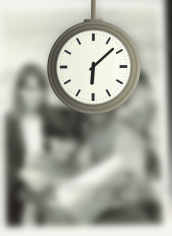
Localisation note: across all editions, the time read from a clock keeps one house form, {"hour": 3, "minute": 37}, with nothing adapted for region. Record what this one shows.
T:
{"hour": 6, "minute": 8}
